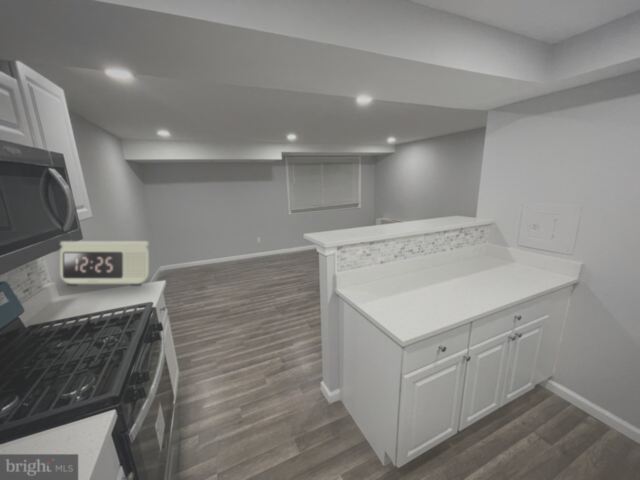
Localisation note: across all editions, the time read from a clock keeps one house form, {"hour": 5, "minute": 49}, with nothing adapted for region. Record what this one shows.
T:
{"hour": 12, "minute": 25}
